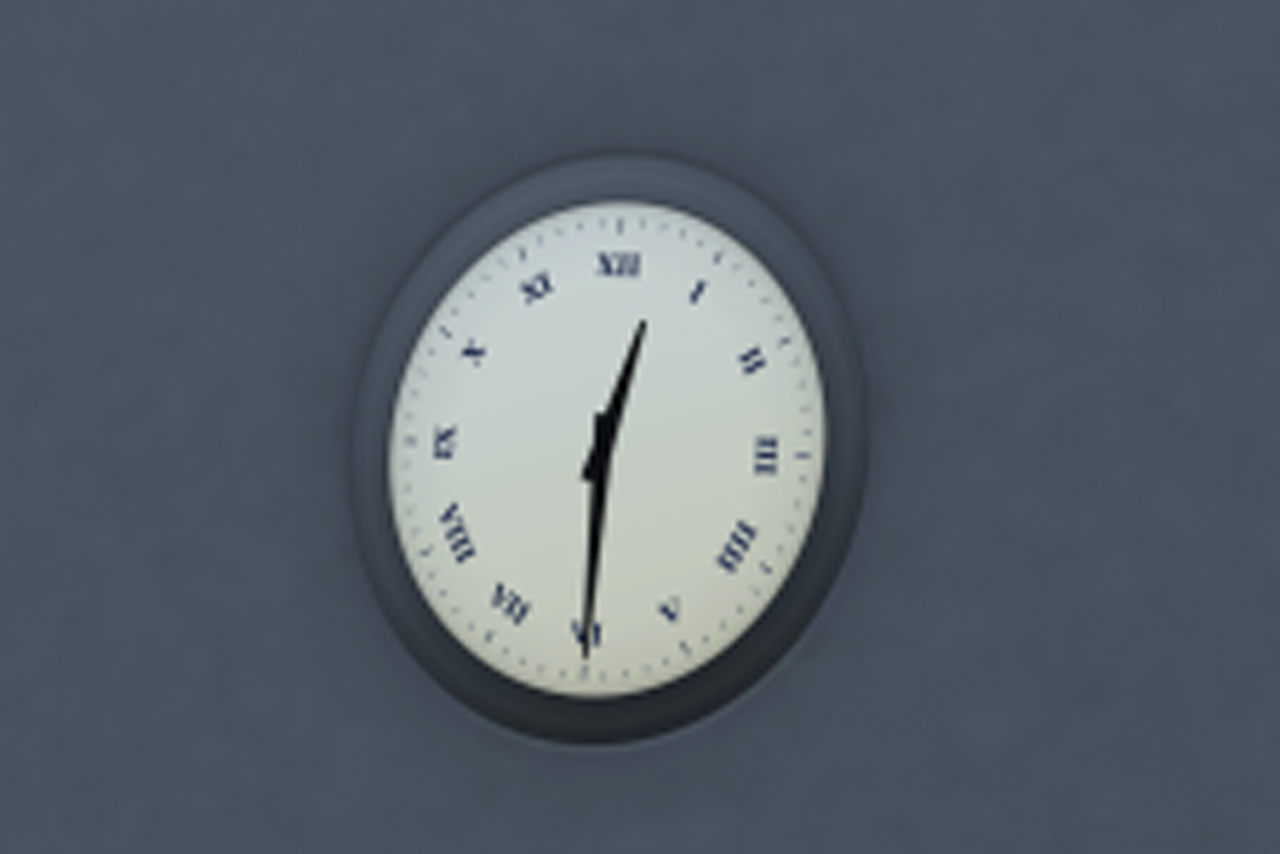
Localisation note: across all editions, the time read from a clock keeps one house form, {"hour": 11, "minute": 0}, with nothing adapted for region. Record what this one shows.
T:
{"hour": 12, "minute": 30}
